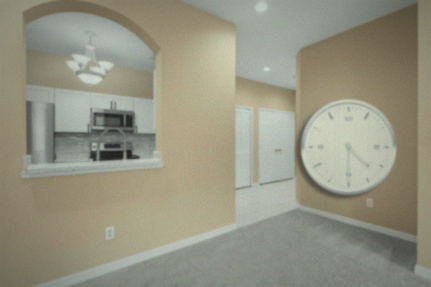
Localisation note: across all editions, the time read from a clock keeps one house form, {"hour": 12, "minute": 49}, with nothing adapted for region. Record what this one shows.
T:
{"hour": 4, "minute": 30}
